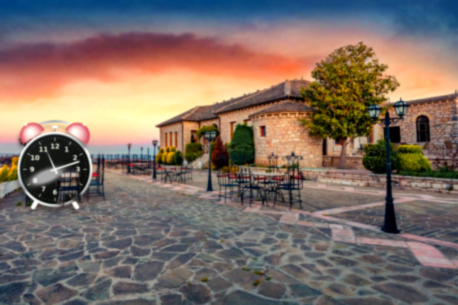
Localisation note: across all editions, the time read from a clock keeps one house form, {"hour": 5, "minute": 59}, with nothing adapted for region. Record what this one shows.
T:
{"hour": 11, "minute": 12}
